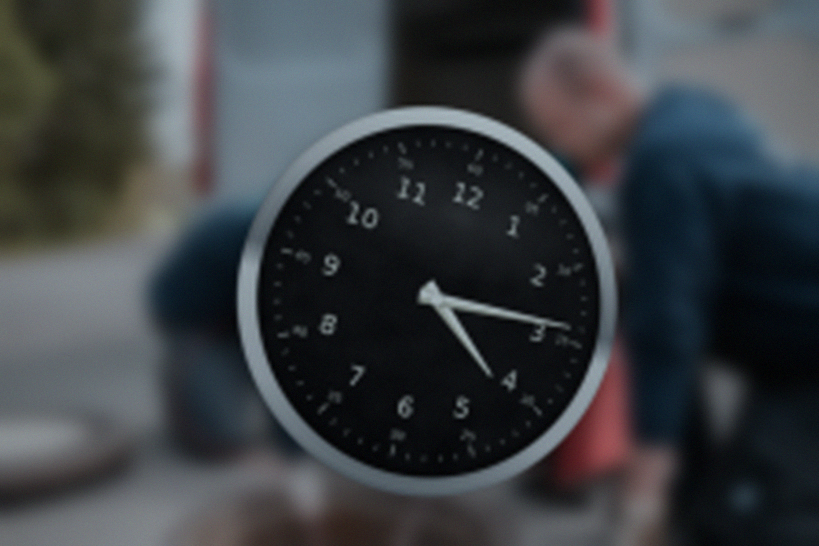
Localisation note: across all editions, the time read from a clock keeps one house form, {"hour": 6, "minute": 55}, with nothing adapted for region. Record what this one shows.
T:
{"hour": 4, "minute": 14}
